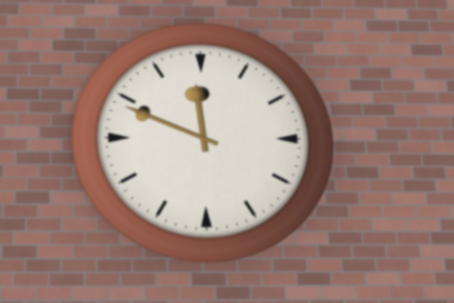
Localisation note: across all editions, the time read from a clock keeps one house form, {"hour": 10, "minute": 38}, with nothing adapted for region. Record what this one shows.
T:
{"hour": 11, "minute": 49}
